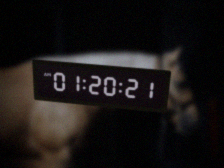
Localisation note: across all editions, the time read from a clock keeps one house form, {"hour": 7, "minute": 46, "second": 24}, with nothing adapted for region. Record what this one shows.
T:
{"hour": 1, "minute": 20, "second": 21}
